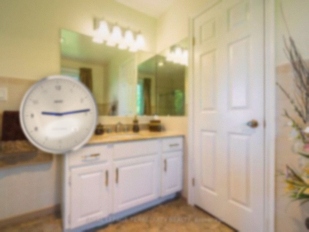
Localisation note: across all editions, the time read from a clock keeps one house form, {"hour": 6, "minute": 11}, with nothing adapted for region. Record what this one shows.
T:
{"hour": 9, "minute": 14}
